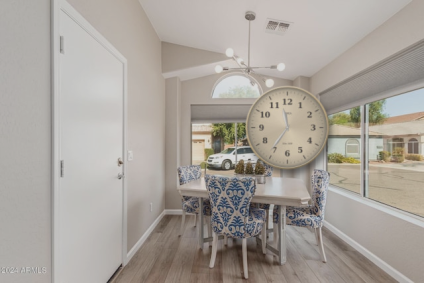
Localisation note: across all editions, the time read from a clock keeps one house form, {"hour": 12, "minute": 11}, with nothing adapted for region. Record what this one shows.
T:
{"hour": 11, "minute": 36}
